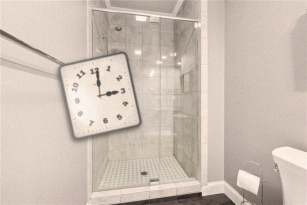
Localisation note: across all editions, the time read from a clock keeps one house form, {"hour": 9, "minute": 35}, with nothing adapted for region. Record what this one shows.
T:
{"hour": 3, "minute": 1}
